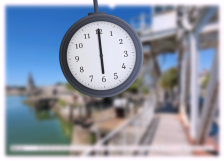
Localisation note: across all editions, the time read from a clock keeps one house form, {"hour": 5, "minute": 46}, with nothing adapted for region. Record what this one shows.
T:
{"hour": 6, "minute": 0}
